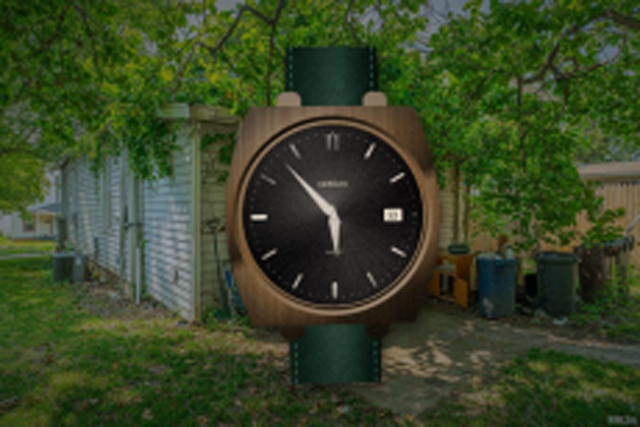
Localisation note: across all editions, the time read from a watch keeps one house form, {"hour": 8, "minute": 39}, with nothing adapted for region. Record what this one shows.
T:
{"hour": 5, "minute": 53}
